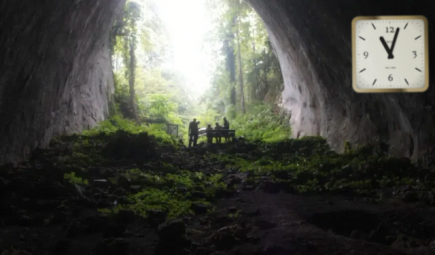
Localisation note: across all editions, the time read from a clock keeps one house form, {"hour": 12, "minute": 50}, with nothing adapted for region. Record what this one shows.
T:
{"hour": 11, "minute": 3}
